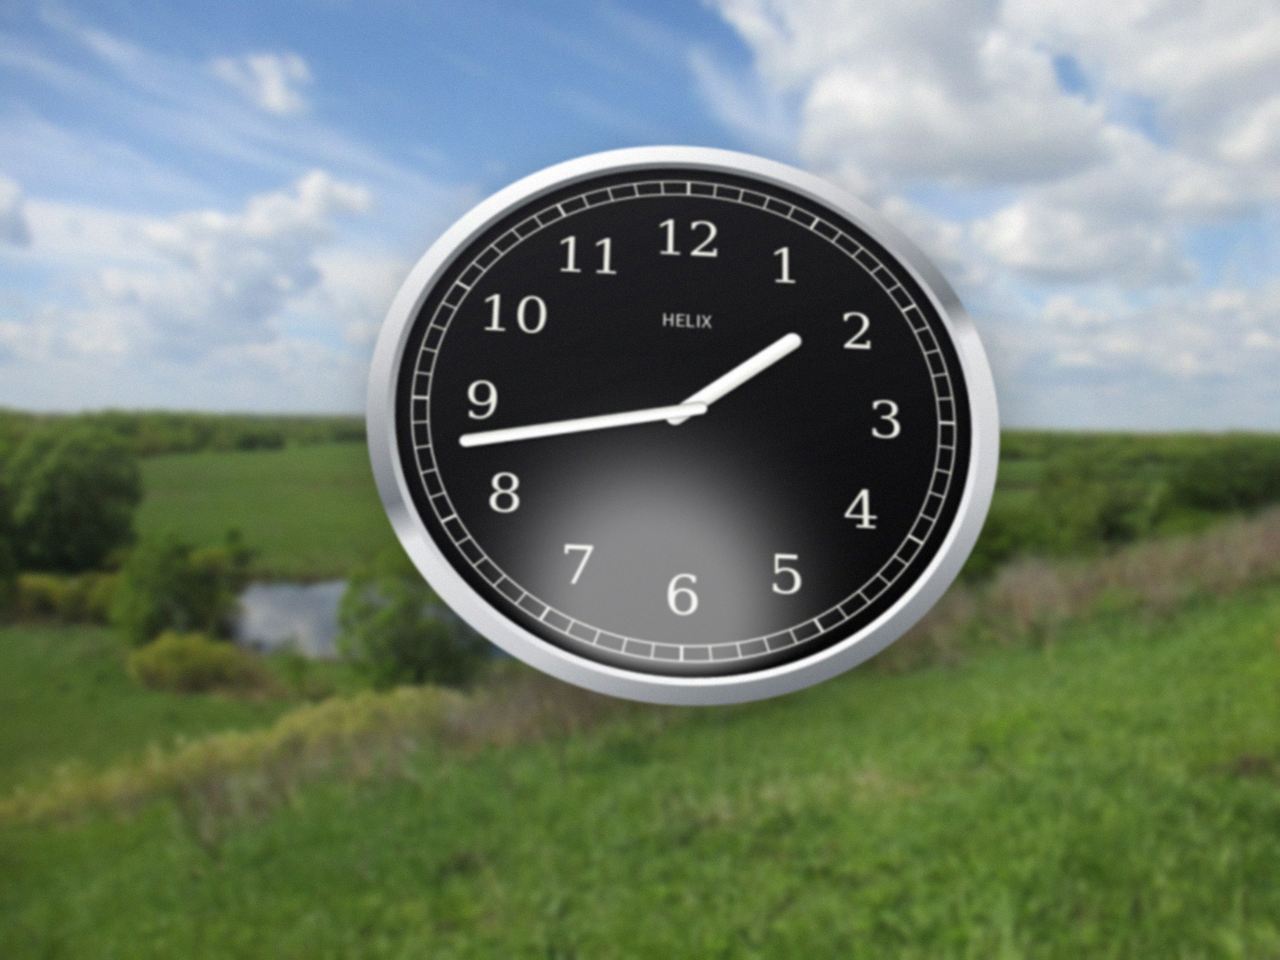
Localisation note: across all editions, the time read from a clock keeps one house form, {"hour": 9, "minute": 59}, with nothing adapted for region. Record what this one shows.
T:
{"hour": 1, "minute": 43}
